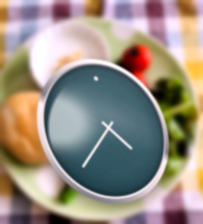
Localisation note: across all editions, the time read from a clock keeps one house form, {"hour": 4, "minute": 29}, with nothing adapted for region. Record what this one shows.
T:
{"hour": 4, "minute": 38}
